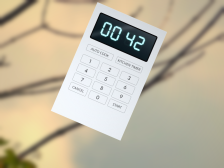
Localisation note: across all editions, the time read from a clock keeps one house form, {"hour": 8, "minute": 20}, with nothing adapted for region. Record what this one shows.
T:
{"hour": 0, "minute": 42}
